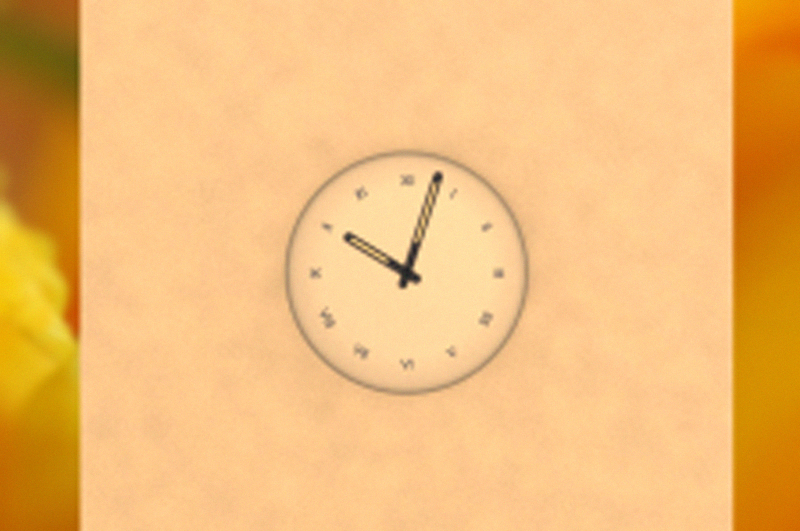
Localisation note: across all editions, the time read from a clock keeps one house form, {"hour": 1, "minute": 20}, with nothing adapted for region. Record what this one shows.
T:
{"hour": 10, "minute": 3}
